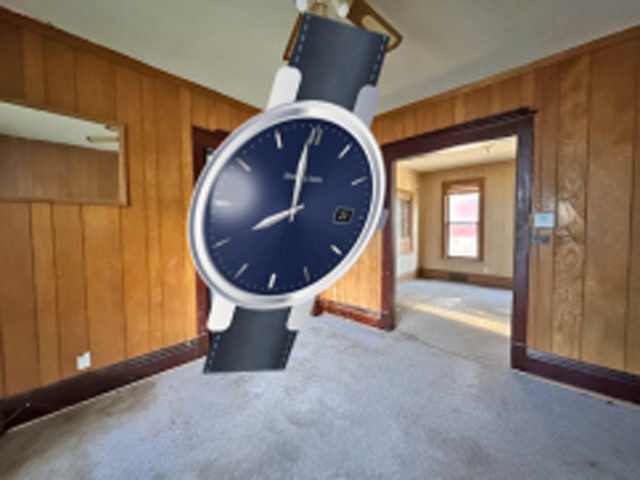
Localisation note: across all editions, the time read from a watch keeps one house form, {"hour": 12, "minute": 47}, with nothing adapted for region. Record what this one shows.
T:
{"hour": 7, "minute": 59}
